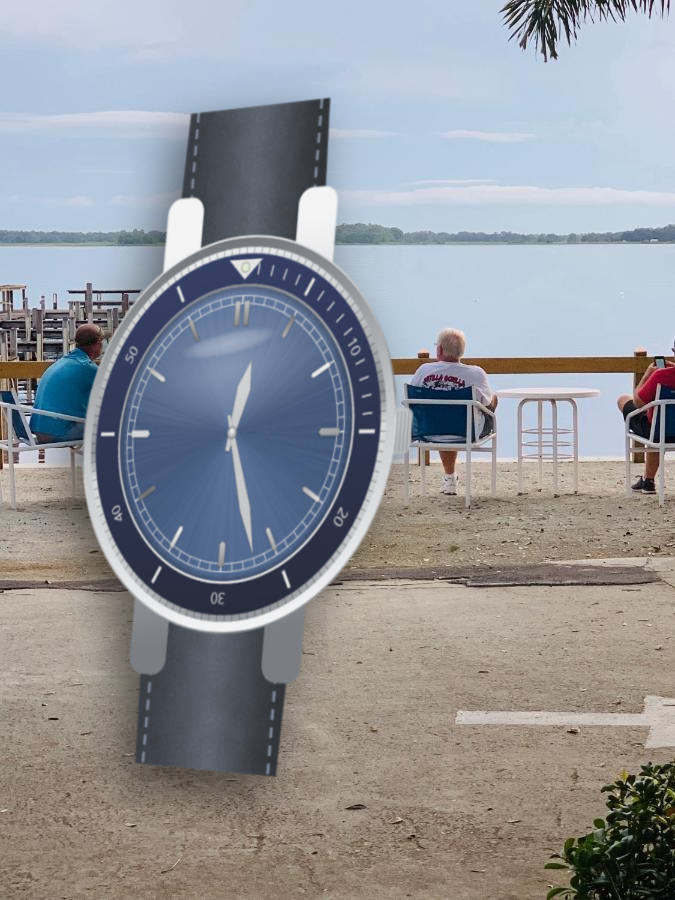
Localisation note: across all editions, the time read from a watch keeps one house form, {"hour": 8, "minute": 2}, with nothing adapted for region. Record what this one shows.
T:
{"hour": 12, "minute": 27}
